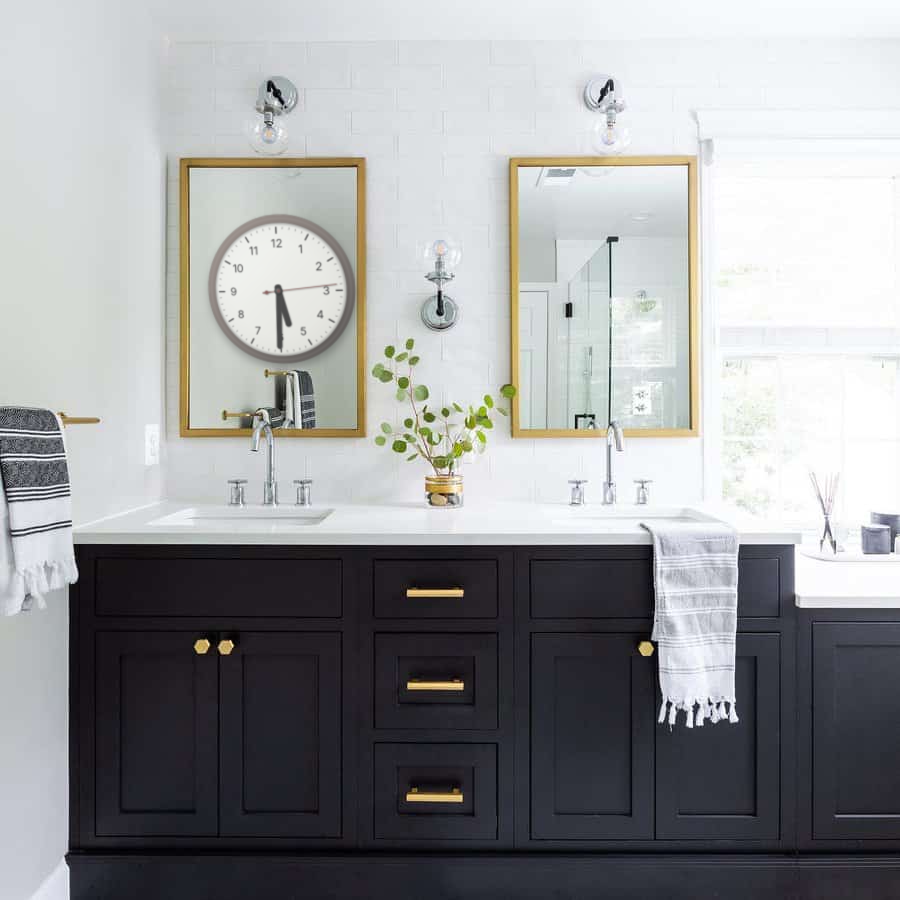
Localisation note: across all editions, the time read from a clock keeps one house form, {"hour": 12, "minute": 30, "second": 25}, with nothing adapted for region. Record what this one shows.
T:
{"hour": 5, "minute": 30, "second": 14}
